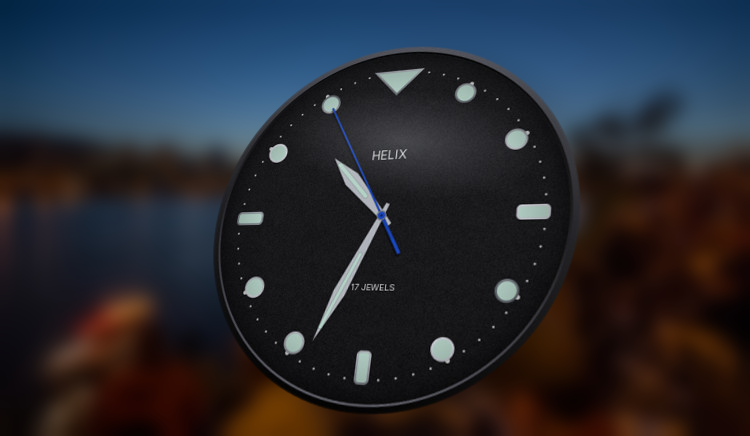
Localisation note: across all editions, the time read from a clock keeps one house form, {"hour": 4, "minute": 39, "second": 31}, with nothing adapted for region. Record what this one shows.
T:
{"hour": 10, "minute": 33, "second": 55}
